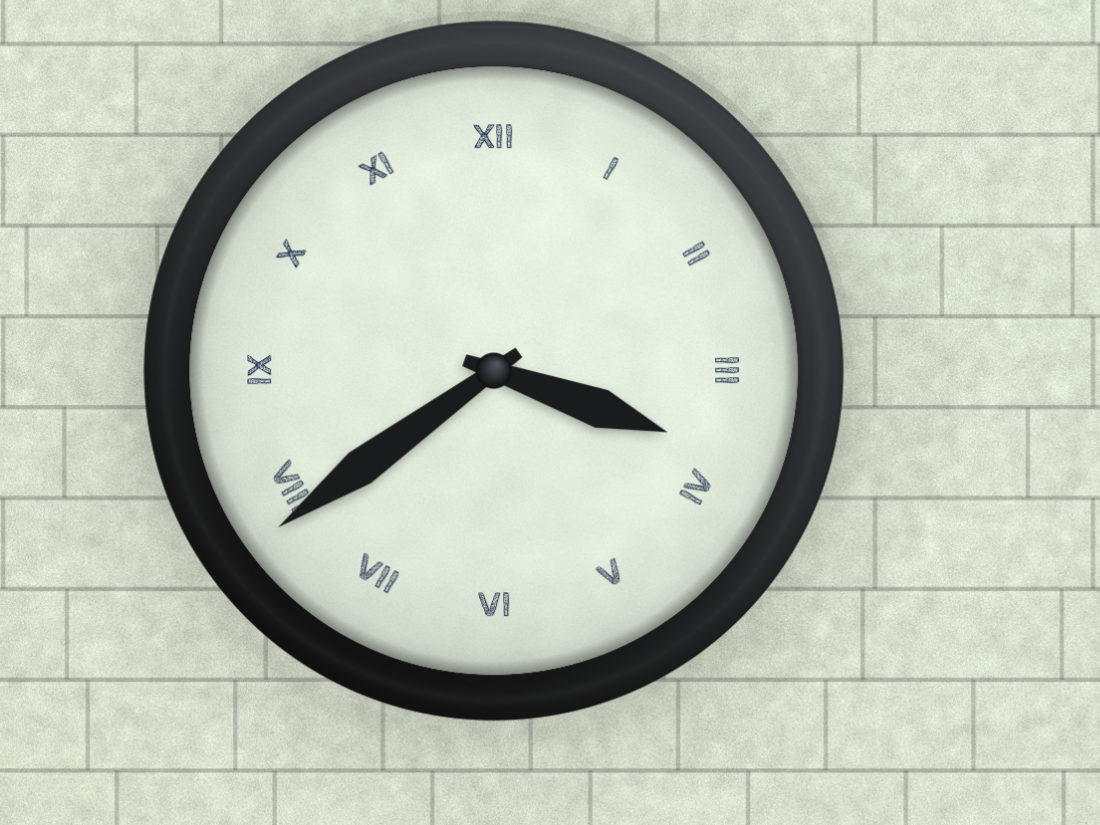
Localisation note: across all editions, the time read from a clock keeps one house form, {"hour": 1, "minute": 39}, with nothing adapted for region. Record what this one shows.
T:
{"hour": 3, "minute": 39}
